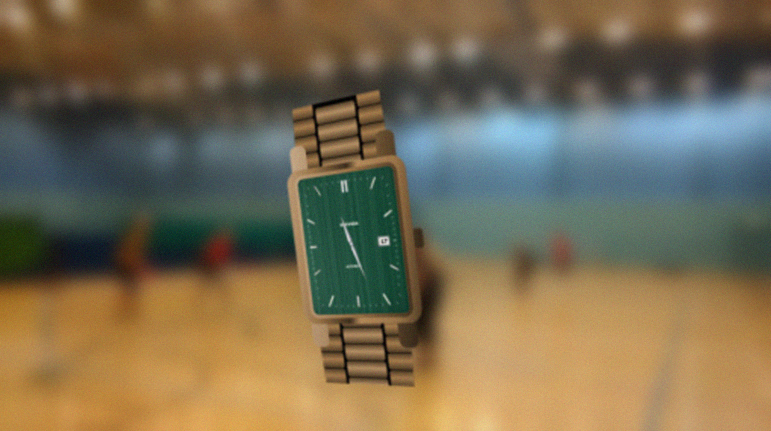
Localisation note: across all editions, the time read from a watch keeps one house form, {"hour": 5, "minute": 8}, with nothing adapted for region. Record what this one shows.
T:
{"hour": 11, "minute": 27}
